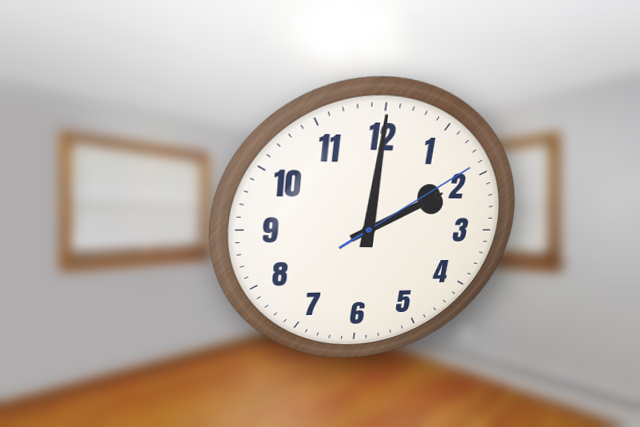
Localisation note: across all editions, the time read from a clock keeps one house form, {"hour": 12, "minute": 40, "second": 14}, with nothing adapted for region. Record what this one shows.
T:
{"hour": 2, "minute": 0, "second": 9}
